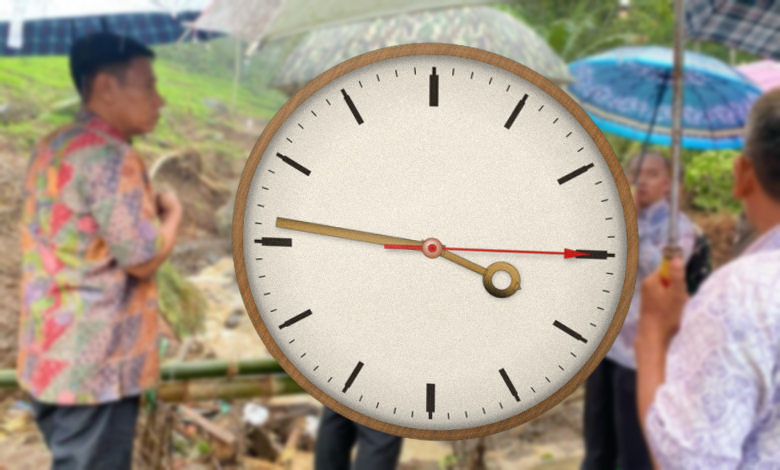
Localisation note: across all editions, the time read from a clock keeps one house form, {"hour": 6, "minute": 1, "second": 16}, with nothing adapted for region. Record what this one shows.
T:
{"hour": 3, "minute": 46, "second": 15}
